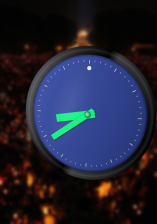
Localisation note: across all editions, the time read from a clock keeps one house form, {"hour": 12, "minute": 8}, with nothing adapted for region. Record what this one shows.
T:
{"hour": 8, "minute": 39}
